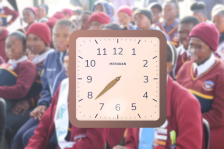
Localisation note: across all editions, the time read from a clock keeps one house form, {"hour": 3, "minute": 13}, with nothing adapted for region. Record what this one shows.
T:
{"hour": 7, "minute": 38}
